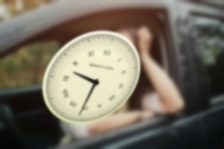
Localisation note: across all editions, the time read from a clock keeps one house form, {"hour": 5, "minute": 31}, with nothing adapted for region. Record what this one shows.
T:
{"hour": 9, "minute": 31}
